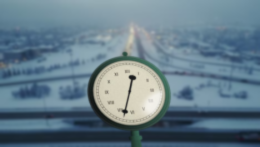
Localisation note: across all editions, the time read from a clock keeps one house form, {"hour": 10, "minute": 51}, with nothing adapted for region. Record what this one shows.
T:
{"hour": 12, "minute": 33}
